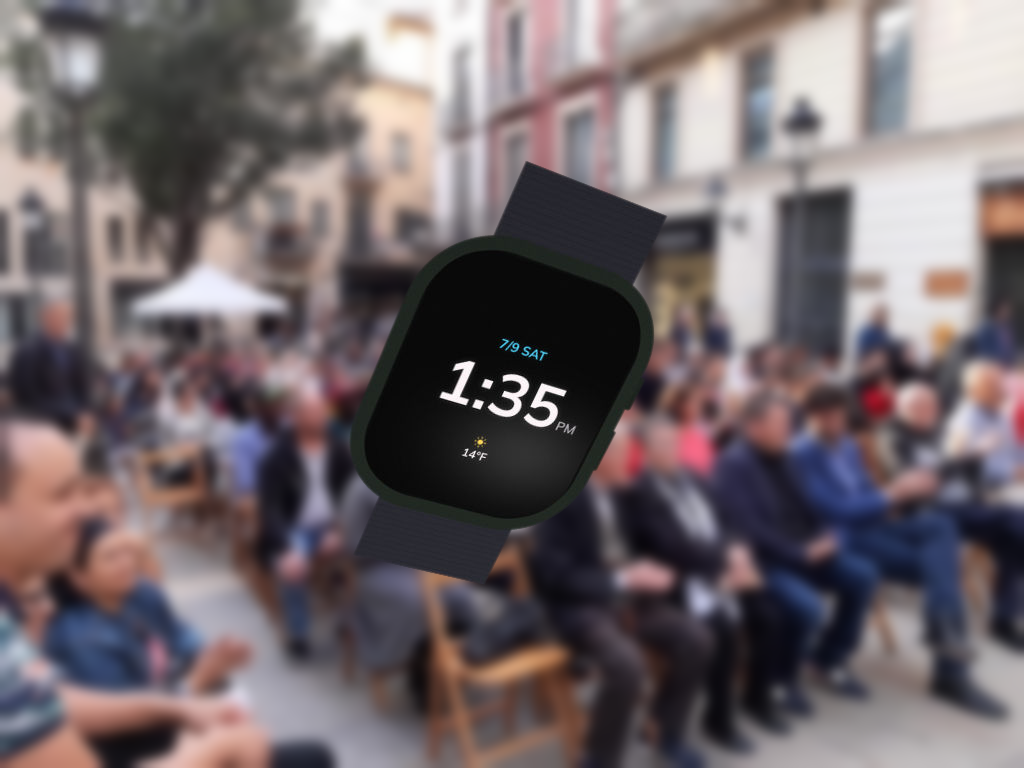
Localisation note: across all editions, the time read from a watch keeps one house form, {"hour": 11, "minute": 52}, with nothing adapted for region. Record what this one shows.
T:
{"hour": 1, "minute": 35}
